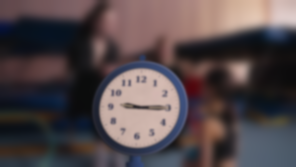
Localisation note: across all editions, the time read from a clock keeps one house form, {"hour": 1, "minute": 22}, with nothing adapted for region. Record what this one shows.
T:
{"hour": 9, "minute": 15}
